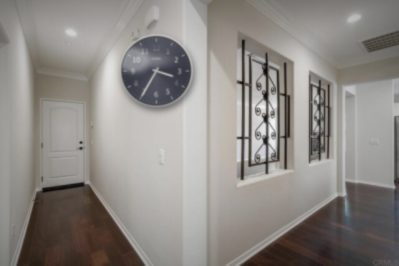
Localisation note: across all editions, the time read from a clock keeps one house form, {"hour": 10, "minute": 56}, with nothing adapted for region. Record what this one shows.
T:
{"hour": 3, "minute": 35}
